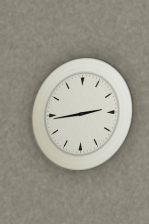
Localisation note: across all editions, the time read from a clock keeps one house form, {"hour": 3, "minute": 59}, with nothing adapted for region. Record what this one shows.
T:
{"hour": 2, "minute": 44}
